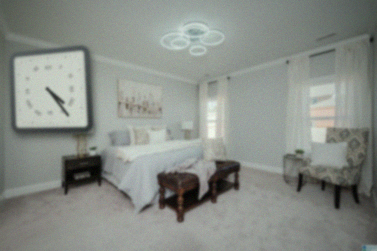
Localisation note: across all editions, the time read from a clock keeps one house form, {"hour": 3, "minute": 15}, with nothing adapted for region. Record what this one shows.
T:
{"hour": 4, "minute": 24}
